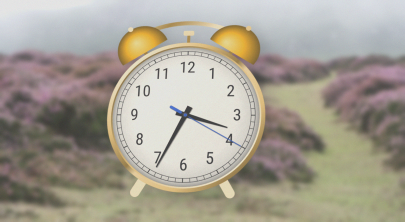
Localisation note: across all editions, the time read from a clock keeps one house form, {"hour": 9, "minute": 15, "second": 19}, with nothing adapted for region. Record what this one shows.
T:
{"hour": 3, "minute": 34, "second": 20}
